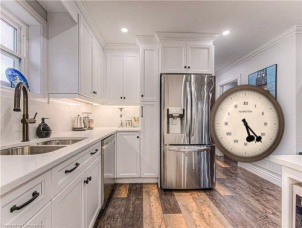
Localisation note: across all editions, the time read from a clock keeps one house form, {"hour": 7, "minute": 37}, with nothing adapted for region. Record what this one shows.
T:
{"hour": 5, "minute": 23}
